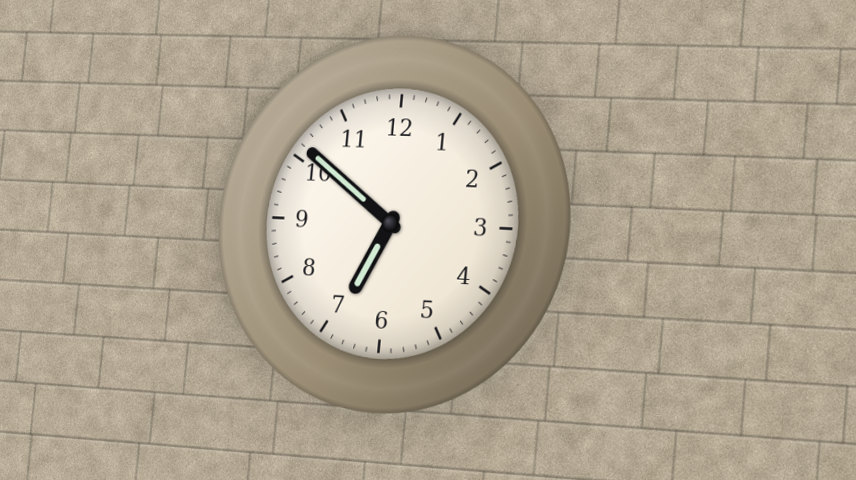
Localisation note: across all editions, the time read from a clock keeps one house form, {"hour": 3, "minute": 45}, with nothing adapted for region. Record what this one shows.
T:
{"hour": 6, "minute": 51}
